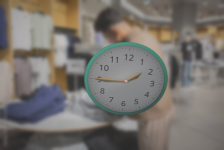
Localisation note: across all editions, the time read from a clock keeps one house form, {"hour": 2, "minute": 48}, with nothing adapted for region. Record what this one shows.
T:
{"hour": 1, "minute": 45}
